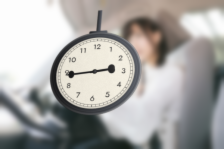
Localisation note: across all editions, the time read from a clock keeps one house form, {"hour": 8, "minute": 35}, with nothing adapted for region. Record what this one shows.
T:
{"hour": 2, "minute": 44}
